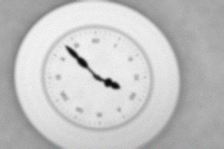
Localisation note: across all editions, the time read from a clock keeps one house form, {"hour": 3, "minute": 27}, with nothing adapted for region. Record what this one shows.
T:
{"hour": 3, "minute": 53}
